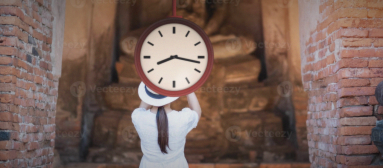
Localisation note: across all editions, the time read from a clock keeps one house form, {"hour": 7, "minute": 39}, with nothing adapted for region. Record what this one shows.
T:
{"hour": 8, "minute": 17}
